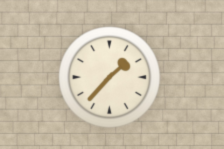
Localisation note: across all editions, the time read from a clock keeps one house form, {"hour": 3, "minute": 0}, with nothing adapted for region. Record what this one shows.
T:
{"hour": 1, "minute": 37}
